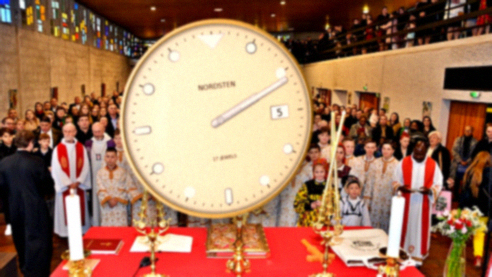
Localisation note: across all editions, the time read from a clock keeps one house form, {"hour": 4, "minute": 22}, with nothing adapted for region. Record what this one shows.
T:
{"hour": 2, "minute": 11}
